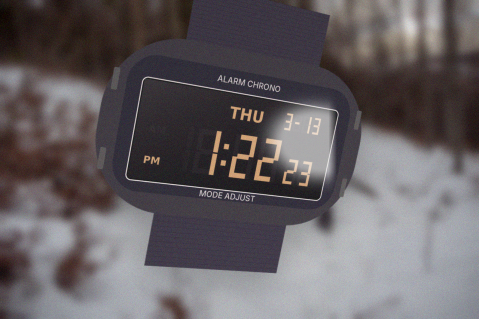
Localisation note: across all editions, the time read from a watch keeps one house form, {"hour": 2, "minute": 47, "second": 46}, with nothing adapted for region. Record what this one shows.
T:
{"hour": 1, "minute": 22, "second": 23}
